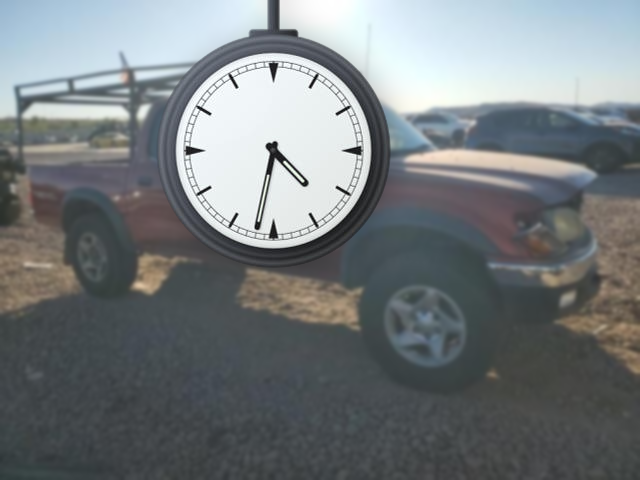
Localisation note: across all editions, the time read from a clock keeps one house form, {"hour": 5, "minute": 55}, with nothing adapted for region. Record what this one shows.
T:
{"hour": 4, "minute": 32}
